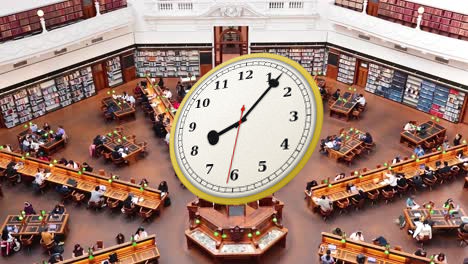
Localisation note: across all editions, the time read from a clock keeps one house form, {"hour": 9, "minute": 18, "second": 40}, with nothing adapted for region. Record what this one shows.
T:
{"hour": 8, "minute": 6, "second": 31}
